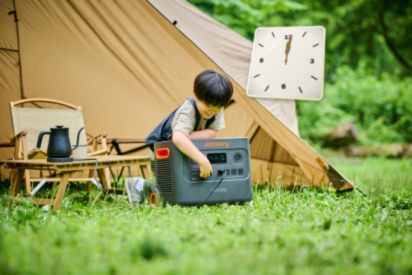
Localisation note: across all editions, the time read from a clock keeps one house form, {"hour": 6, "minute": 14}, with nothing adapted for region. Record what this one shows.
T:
{"hour": 12, "minute": 1}
